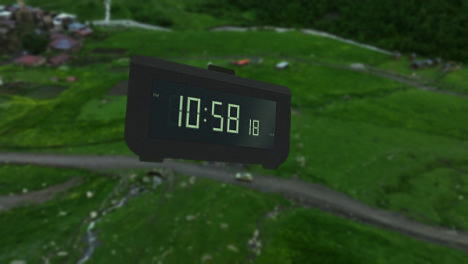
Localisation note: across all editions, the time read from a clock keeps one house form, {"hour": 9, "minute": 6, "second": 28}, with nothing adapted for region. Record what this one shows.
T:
{"hour": 10, "minute": 58, "second": 18}
